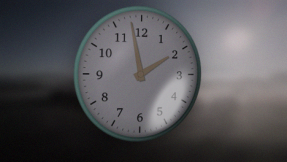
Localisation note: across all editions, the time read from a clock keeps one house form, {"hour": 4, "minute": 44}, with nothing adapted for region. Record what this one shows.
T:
{"hour": 1, "minute": 58}
